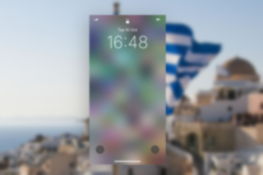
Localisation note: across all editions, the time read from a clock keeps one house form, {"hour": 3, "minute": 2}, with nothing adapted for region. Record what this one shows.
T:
{"hour": 16, "minute": 48}
